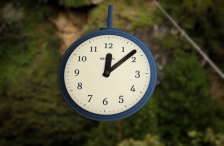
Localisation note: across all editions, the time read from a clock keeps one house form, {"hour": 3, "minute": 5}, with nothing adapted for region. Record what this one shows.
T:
{"hour": 12, "minute": 8}
